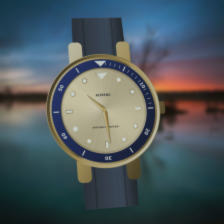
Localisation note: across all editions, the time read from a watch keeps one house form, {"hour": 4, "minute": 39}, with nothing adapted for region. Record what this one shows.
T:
{"hour": 10, "minute": 29}
